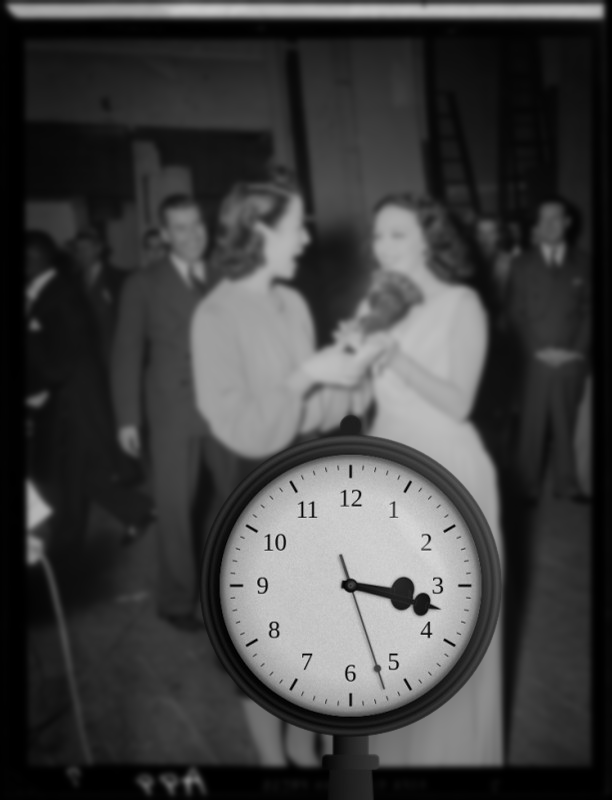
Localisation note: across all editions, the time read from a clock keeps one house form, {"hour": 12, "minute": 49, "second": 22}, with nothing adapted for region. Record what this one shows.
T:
{"hour": 3, "minute": 17, "second": 27}
